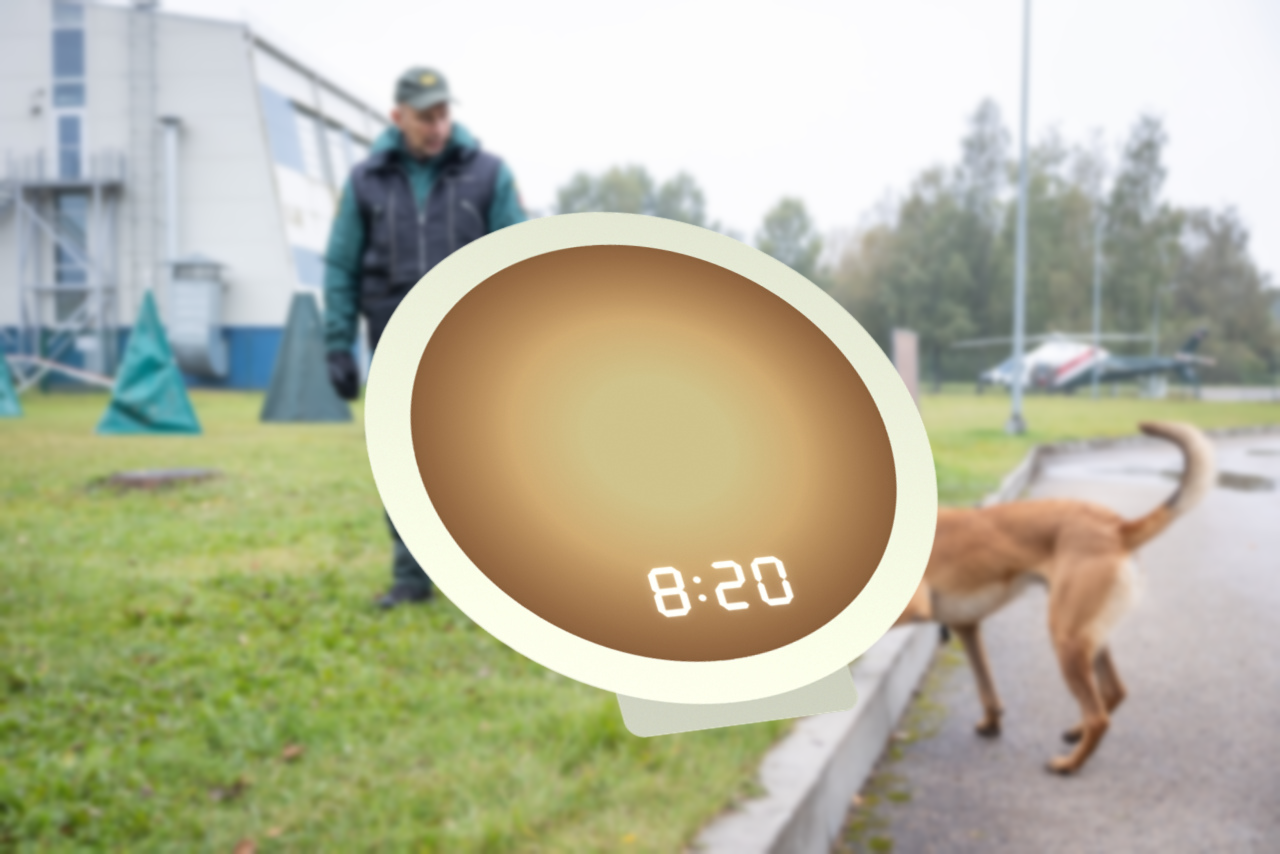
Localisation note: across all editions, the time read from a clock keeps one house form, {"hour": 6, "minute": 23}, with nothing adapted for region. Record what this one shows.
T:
{"hour": 8, "minute": 20}
